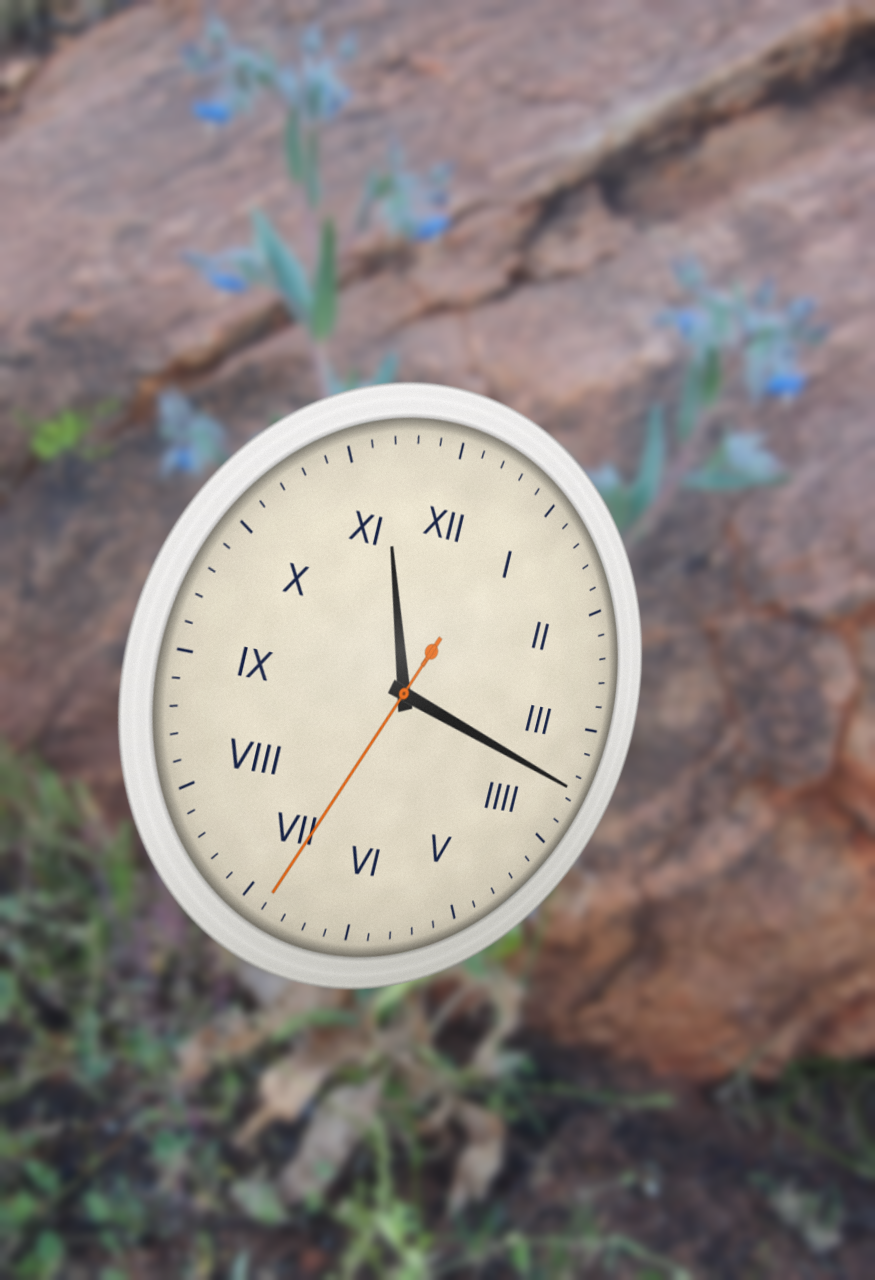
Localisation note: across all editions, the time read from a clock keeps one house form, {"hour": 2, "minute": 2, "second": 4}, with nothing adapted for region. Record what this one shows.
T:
{"hour": 11, "minute": 17, "second": 34}
